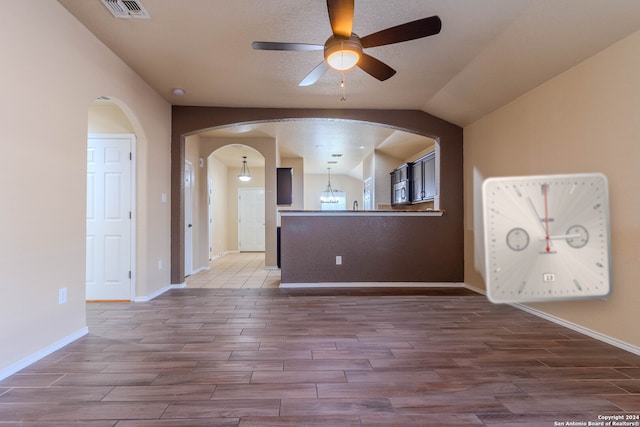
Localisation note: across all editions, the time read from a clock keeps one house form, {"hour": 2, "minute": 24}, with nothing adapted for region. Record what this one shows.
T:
{"hour": 2, "minute": 56}
